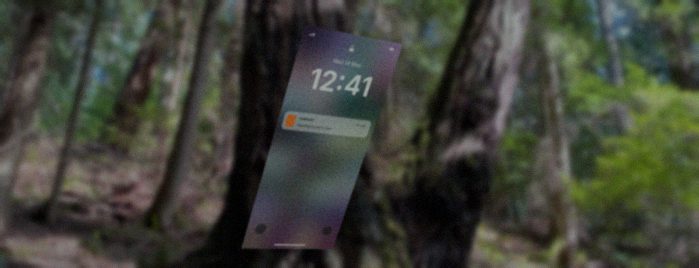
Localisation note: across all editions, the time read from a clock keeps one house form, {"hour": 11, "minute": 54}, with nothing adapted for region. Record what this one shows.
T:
{"hour": 12, "minute": 41}
